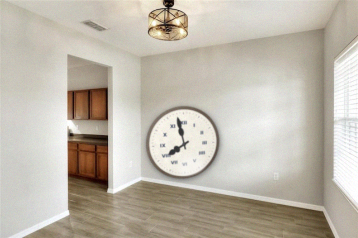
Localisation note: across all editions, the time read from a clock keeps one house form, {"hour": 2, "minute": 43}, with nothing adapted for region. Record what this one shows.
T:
{"hour": 7, "minute": 58}
